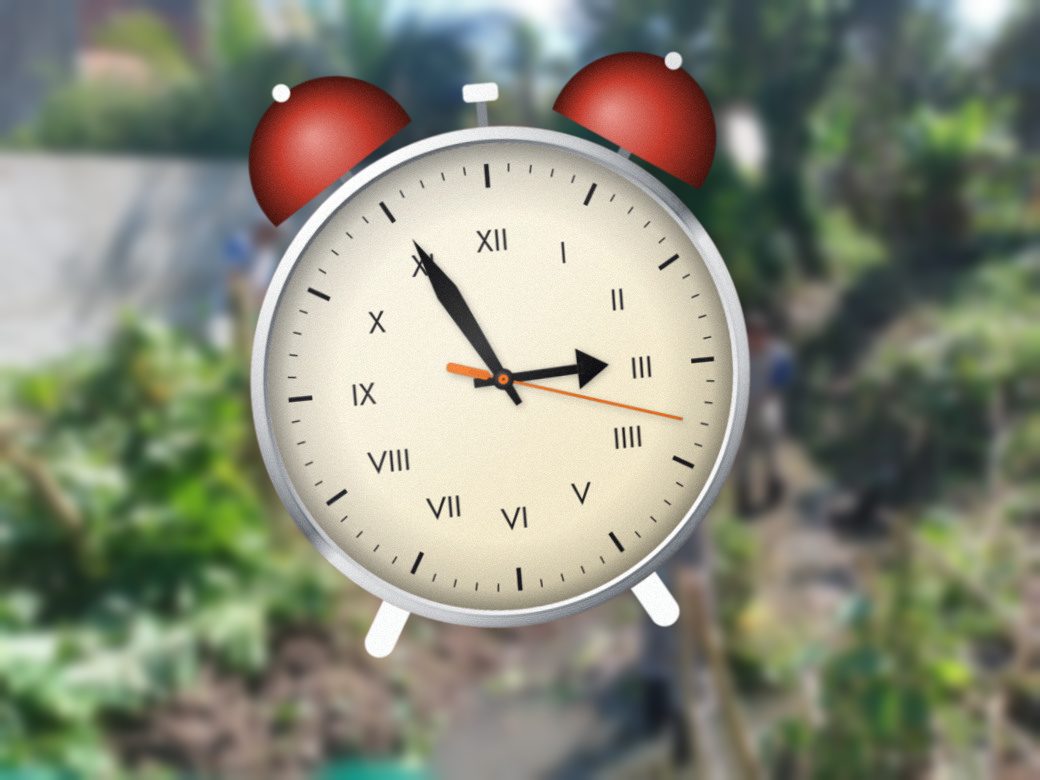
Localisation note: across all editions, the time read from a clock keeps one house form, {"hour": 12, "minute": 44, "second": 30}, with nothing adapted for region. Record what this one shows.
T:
{"hour": 2, "minute": 55, "second": 18}
